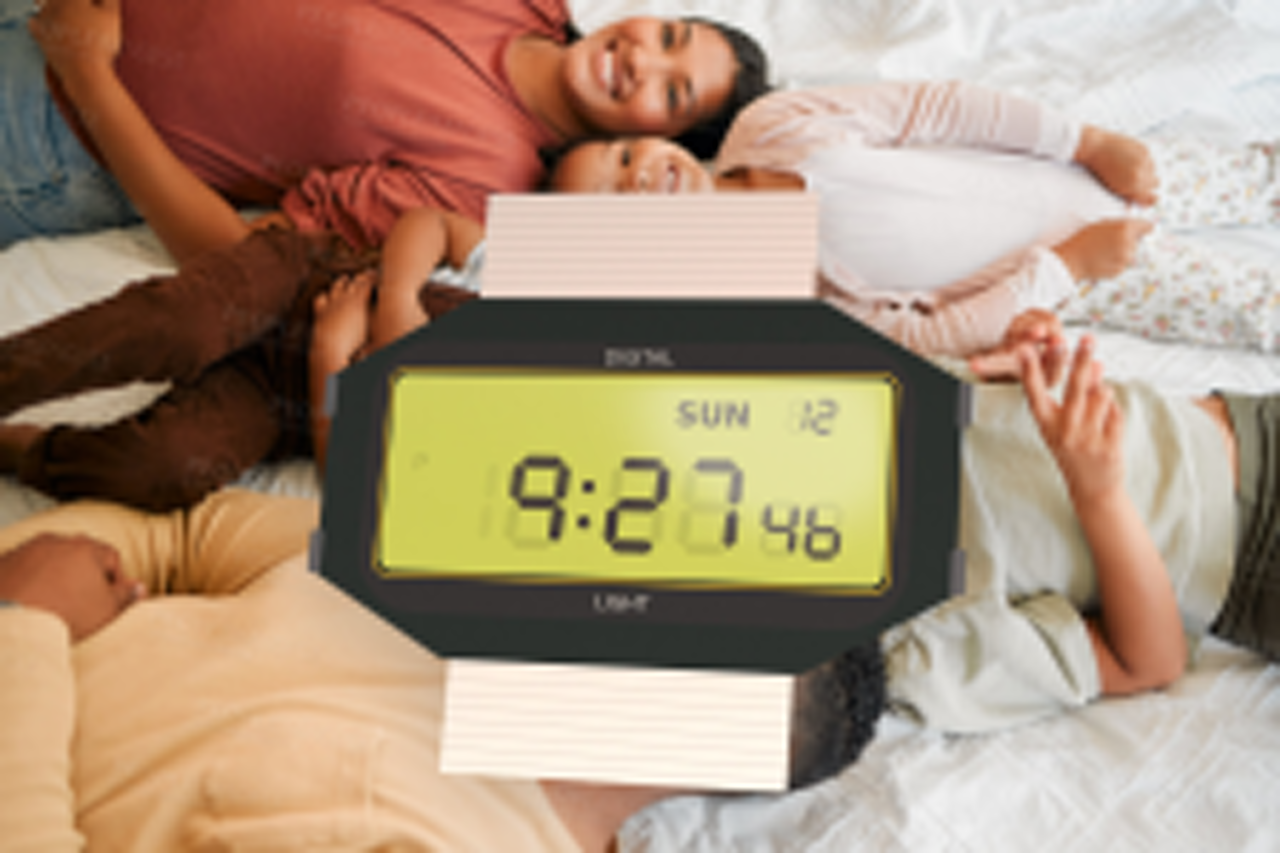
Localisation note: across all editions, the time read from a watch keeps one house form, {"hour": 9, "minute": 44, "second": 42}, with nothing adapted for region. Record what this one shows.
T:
{"hour": 9, "minute": 27, "second": 46}
